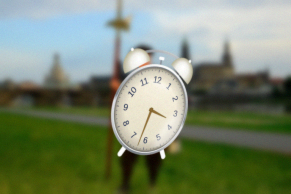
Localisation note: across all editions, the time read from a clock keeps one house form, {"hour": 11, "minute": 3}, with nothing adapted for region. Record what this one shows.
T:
{"hour": 3, "minute": 32}
